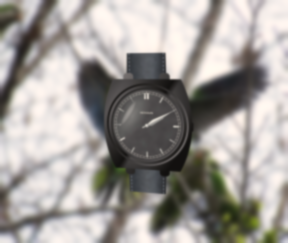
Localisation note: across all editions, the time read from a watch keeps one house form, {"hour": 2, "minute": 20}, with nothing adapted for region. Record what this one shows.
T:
{"hour": 2, "minute": 10}
